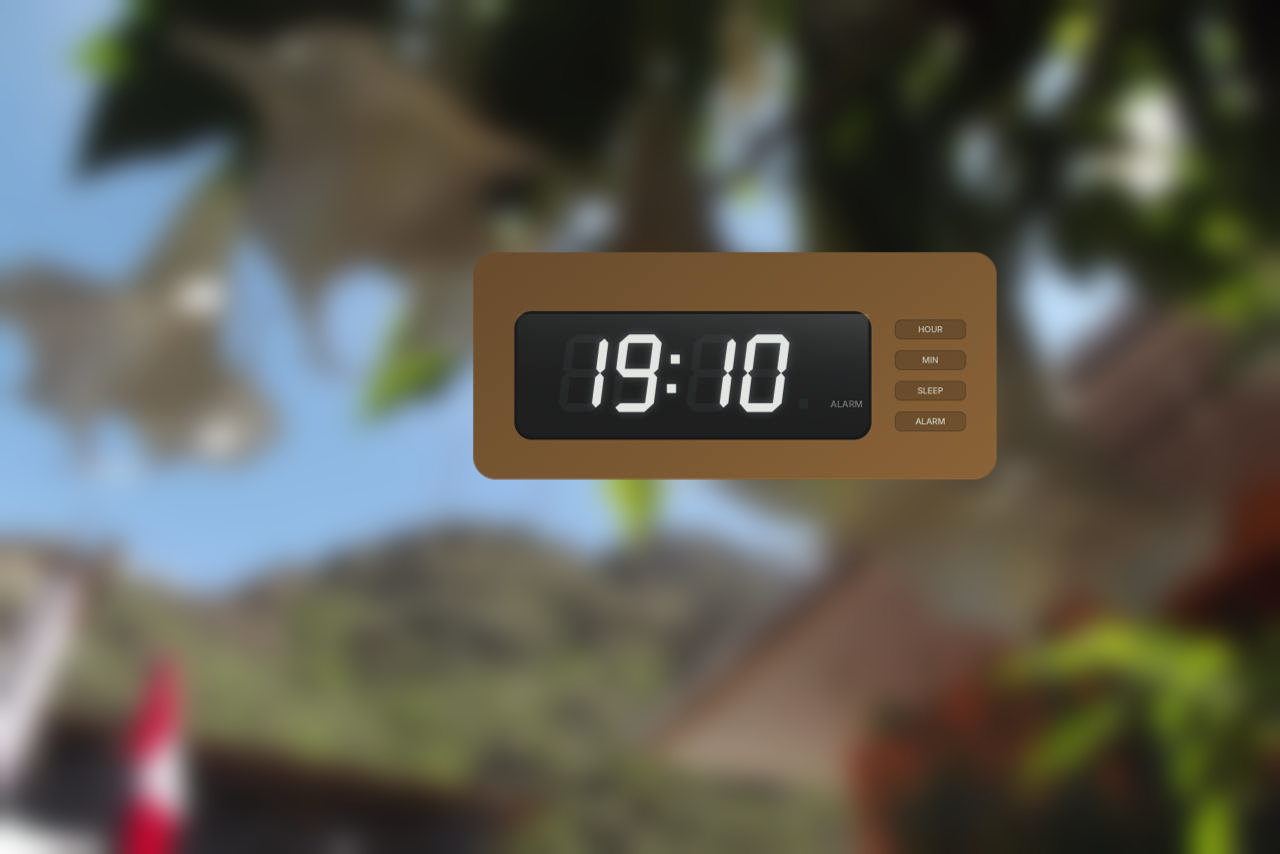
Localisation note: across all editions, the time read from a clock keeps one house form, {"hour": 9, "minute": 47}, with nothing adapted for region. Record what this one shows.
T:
{"hour": 19, "minute": 10}
